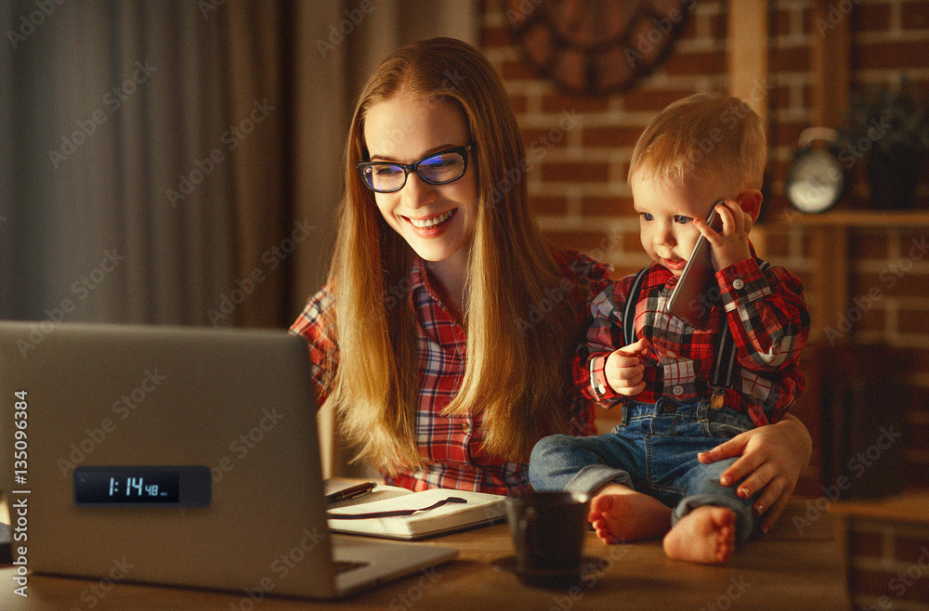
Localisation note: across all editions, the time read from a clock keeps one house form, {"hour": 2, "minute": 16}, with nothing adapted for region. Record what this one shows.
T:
{"hour": 1, "minute": 14}
